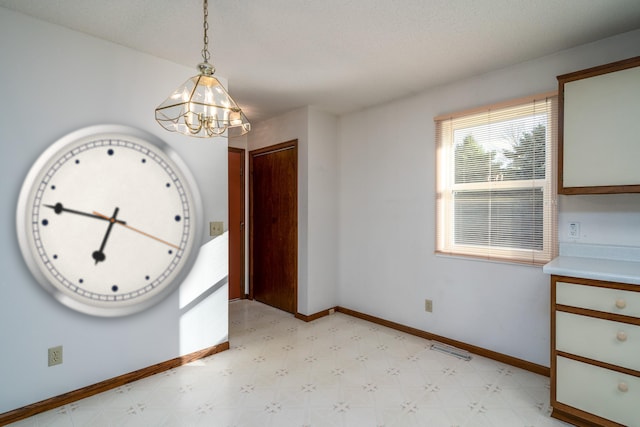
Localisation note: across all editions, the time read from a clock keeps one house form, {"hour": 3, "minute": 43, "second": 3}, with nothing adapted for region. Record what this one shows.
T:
{"hour": 6, "minute": 47, "second": 19}
